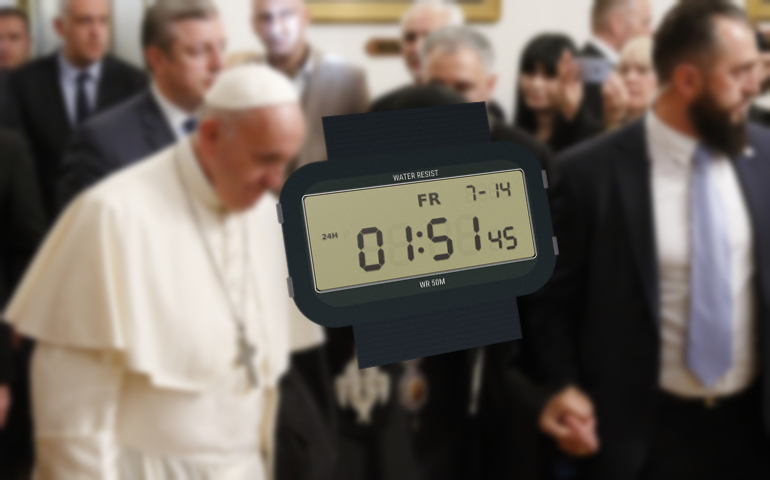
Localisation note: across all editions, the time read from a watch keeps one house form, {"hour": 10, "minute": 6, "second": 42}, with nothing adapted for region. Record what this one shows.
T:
{"hour": 1, "minute": 51, "second": 45}
